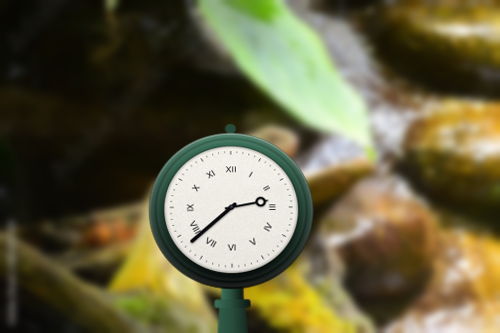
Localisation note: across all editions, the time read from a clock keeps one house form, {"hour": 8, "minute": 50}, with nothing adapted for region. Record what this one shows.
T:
{"hour": 2, "minute": 38}
